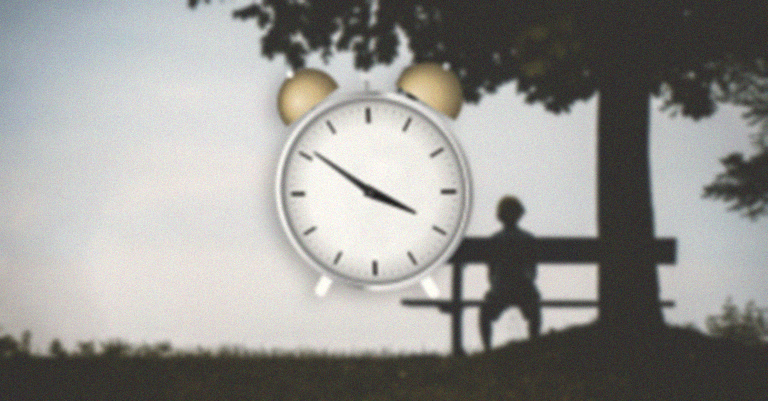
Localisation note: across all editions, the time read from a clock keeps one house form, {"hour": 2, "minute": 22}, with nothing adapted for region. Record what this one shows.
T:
{"hour": 3, "minute": 51}
